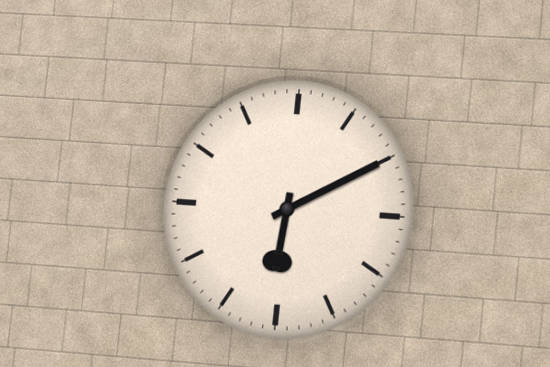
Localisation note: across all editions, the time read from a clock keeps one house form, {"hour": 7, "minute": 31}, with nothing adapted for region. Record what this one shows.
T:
{"hour": 6, "minute": 10}
